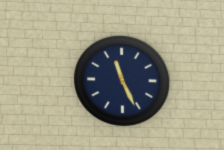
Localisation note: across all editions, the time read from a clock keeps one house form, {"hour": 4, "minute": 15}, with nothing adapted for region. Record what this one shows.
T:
{"hour": 11, "minute": 26}
